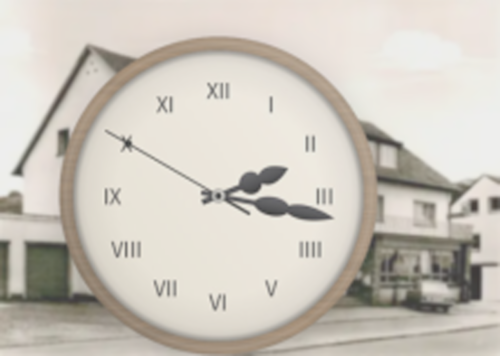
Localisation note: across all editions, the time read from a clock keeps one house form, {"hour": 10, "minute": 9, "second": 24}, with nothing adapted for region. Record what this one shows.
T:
{"hour": 2, "minute": 16, "second": 50}
